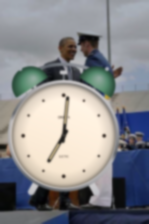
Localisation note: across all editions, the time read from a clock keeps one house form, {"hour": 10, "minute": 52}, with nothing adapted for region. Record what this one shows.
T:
{"hour": 7, "minute": 1}
